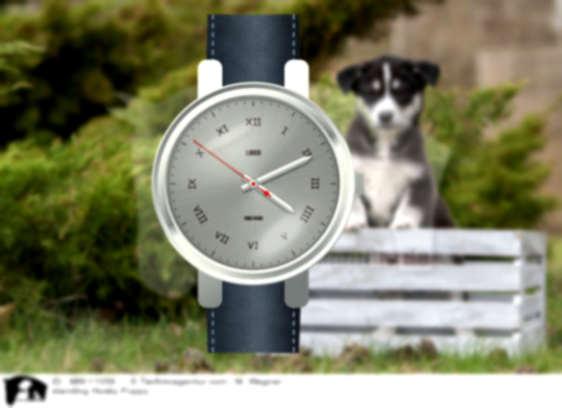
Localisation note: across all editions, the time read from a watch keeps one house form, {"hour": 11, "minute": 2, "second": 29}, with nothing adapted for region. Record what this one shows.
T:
{"hour": 4, "minute": 10, "second": 51}
